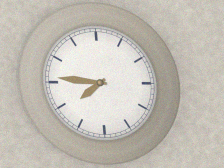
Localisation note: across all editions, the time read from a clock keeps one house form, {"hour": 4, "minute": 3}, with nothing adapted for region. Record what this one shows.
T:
{"hour": 7, "minute": 46}
